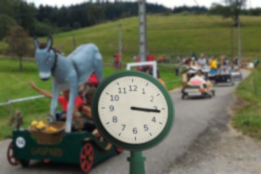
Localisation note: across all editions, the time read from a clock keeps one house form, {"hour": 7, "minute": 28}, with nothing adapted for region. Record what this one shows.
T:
{"hour": 3, "minute": 16}
